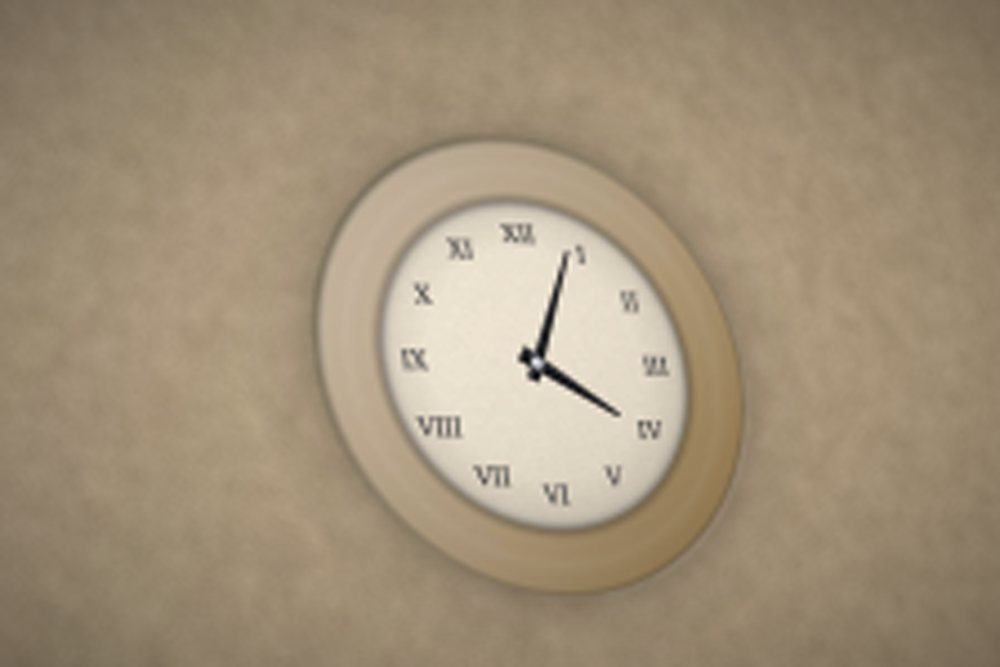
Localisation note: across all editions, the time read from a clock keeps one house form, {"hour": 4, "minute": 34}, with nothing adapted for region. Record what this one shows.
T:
{"hour": 4, "minute": 4}
